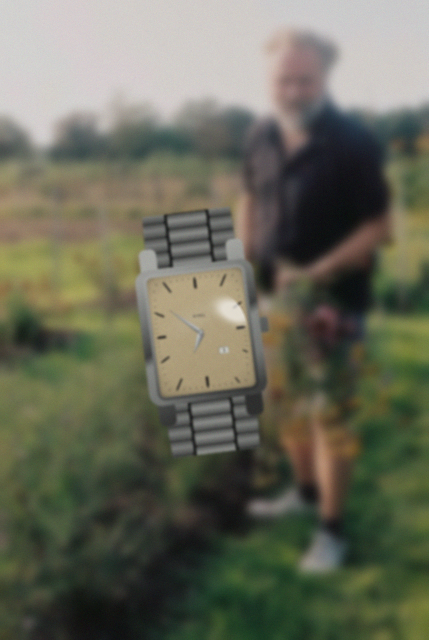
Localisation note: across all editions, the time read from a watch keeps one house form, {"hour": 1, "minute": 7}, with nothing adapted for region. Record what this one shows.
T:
{"hour": 6, "minute": 52}
